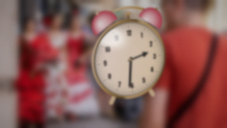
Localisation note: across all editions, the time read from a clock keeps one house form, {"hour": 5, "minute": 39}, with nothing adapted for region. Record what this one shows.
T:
{"hour": 2, "minute": 31}
